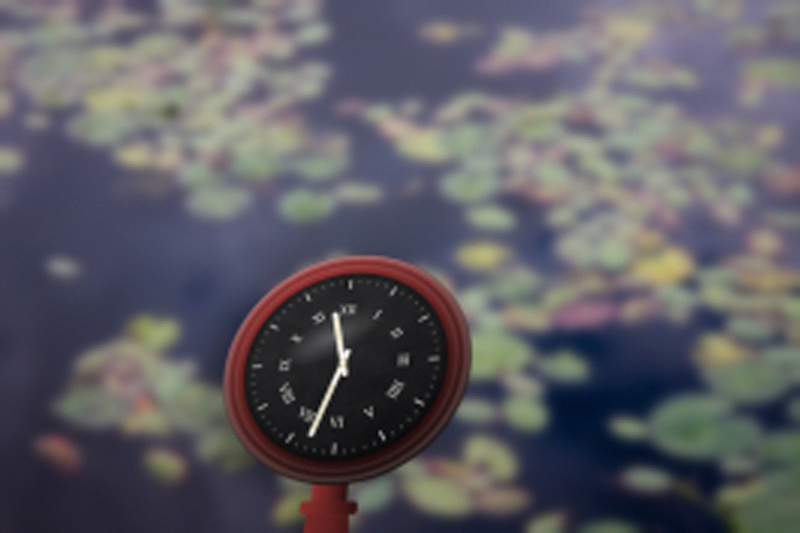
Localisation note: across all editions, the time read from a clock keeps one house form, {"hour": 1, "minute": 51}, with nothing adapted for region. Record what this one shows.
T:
{"hour": 11, "minute": 33}
